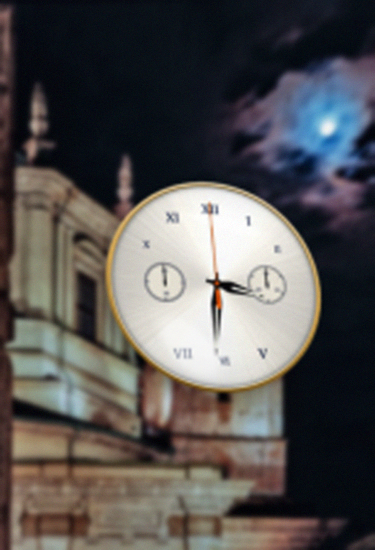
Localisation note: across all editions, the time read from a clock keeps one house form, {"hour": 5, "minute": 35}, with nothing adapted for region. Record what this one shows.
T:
{"hour": 3, "minute": 31}
